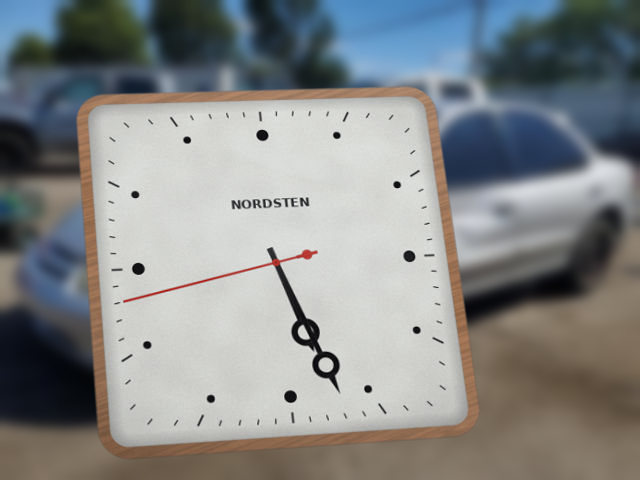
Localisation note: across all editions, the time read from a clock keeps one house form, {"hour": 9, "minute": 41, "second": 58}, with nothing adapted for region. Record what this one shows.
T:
{"hour": 5, "minute": 26, "second": 43}
